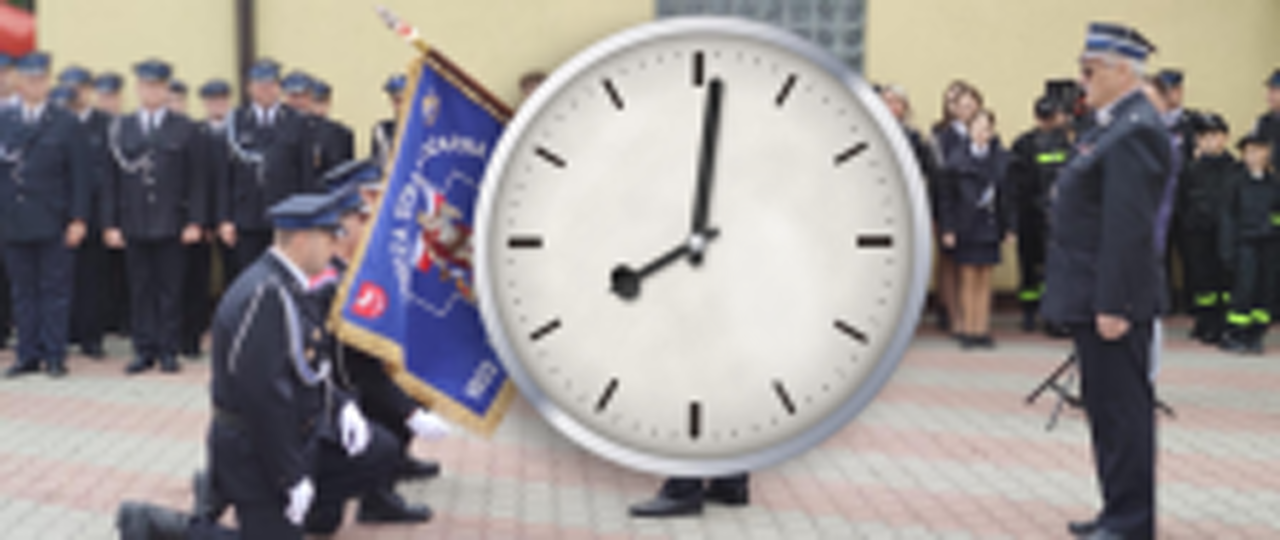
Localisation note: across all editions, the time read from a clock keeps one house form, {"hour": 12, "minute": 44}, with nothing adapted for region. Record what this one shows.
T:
{"hour": 8, "minute": 1}
